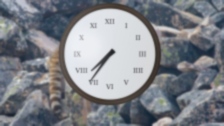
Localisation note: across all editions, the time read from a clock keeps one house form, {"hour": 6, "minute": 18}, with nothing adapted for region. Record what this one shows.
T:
{"hour": 7, "minute": 36}
